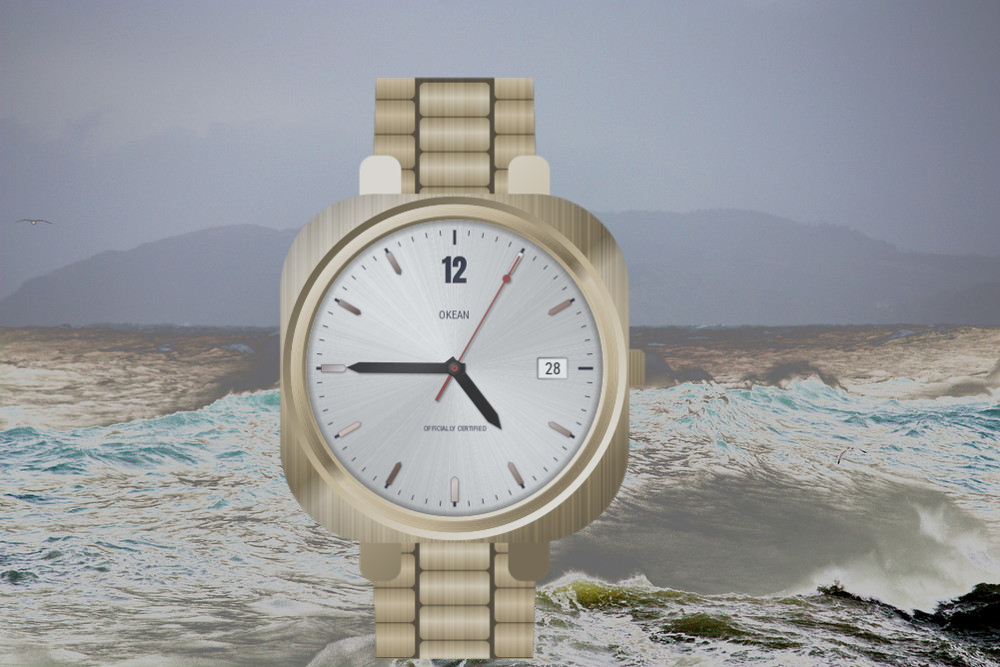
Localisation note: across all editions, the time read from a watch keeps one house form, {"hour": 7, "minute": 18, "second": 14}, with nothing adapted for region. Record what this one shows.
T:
{"hour": 4, "minute": 45, "second": 5}
